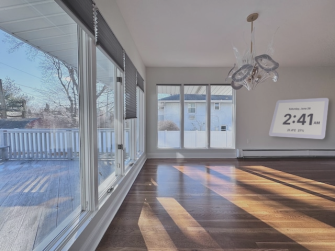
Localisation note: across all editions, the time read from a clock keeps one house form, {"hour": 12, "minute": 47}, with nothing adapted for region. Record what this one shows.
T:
{"hour": 2, "minute": 41}
